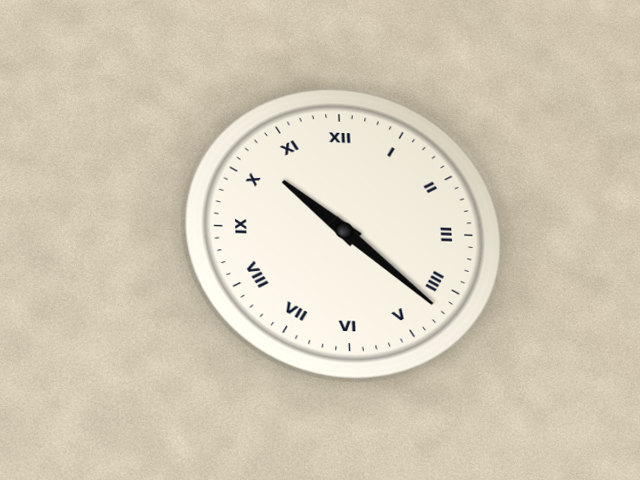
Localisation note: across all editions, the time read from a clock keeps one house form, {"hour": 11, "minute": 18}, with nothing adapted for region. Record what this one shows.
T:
{"hour": 10, "minute": 22}
